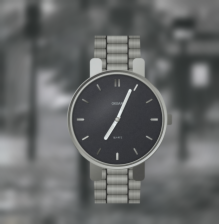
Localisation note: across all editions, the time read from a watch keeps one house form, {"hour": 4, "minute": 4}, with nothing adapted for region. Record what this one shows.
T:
{"hour": 7, "minute": 4}
